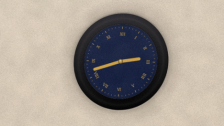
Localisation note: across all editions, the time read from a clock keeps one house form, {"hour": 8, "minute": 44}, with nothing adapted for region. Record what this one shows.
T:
{"hour": 2, "minute": 42}
